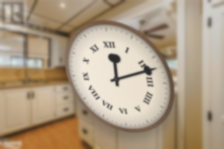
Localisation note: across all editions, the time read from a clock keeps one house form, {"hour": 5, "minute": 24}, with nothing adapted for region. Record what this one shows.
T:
{"hour": 12, "minute": 12}
